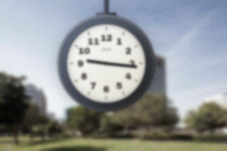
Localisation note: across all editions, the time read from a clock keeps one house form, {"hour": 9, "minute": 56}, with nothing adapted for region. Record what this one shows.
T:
{"hour": 9, "minute": 16}
